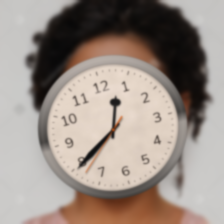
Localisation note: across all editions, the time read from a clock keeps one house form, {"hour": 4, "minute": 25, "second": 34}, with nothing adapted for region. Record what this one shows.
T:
{"hour": 12, "minute": 39, "second": 38}
